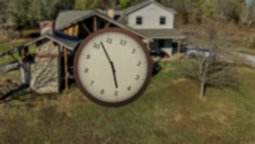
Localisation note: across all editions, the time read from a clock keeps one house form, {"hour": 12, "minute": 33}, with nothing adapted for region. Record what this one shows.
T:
{"hour": 4, "minute": 52}
